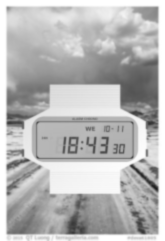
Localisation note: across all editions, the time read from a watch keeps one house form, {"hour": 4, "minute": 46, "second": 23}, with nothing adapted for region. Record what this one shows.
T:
{"hour": 18, "minute": 43, "second": 30}
